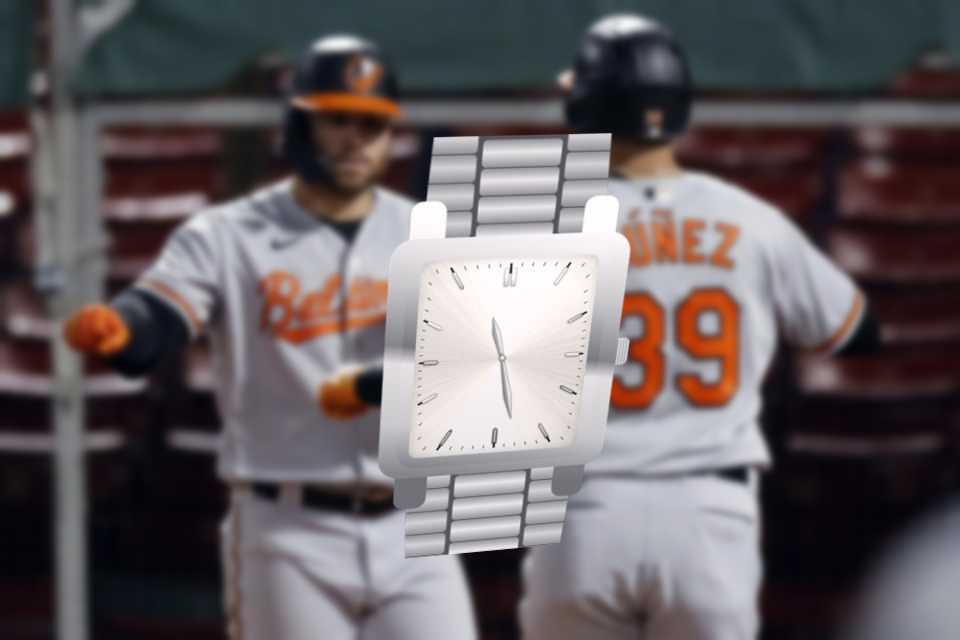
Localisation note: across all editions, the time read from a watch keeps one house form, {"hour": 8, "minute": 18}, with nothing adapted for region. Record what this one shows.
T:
{"hour": 11, "minute": 28}
